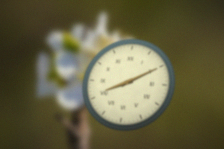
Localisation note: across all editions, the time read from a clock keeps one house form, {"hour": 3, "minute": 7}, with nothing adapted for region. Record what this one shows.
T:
{"hour": 8, "minute": 10}
